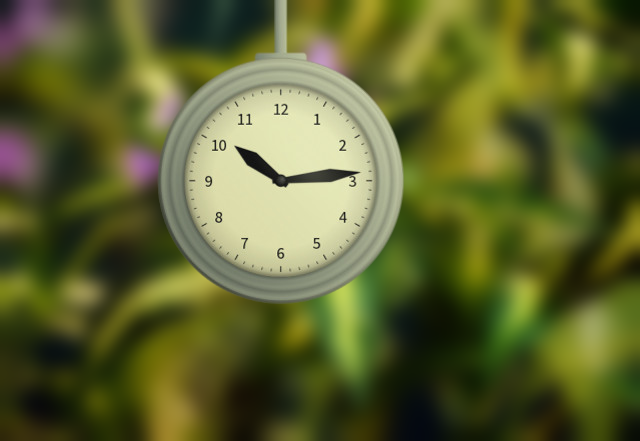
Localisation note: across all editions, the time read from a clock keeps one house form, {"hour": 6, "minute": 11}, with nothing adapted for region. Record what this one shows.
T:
{"hour": 10, "minute": 14}
